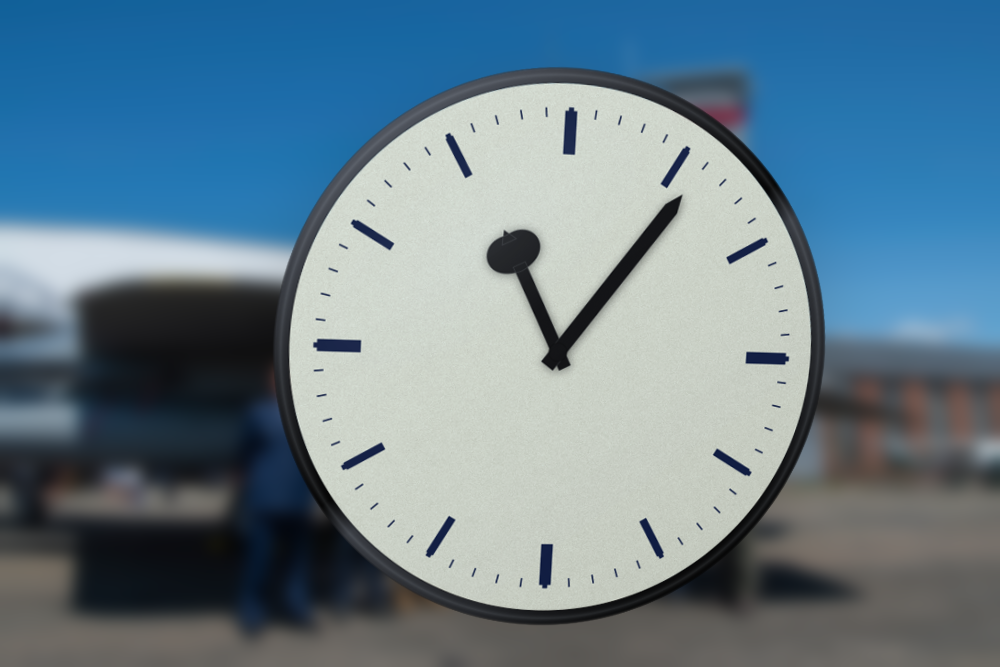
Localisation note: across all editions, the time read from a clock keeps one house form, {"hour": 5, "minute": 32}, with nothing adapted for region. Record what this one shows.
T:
{"hour": 11, "minute": 6}
